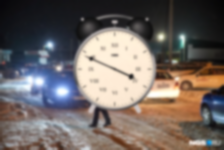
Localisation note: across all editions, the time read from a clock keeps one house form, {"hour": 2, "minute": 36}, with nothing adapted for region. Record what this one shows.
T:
{"hour": 3, "minute": 49}
